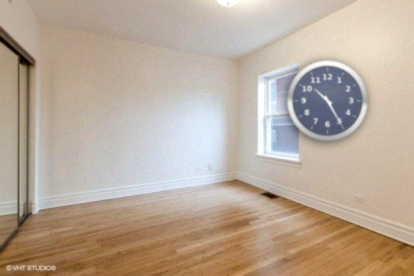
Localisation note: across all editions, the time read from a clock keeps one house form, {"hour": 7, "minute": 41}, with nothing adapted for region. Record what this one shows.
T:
{"hour": 10, "minute": 25}
